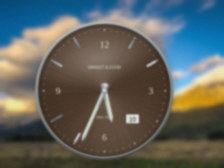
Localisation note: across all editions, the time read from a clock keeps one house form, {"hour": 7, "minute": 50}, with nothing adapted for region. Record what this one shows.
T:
{"hour": 5, "minute": 34}
